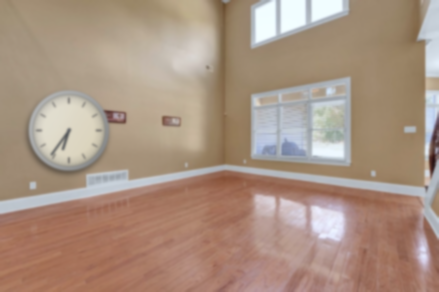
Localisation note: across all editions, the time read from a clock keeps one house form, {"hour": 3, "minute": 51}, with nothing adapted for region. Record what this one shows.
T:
{"hour": 6, "minute": 36}
